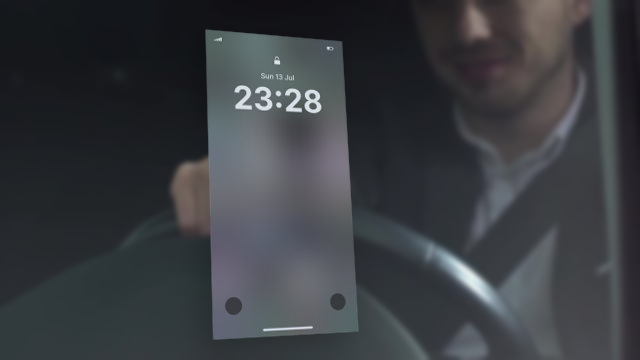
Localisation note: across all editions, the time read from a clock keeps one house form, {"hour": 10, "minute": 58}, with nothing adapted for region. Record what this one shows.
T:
{"hour": 23, "minute": 28}
